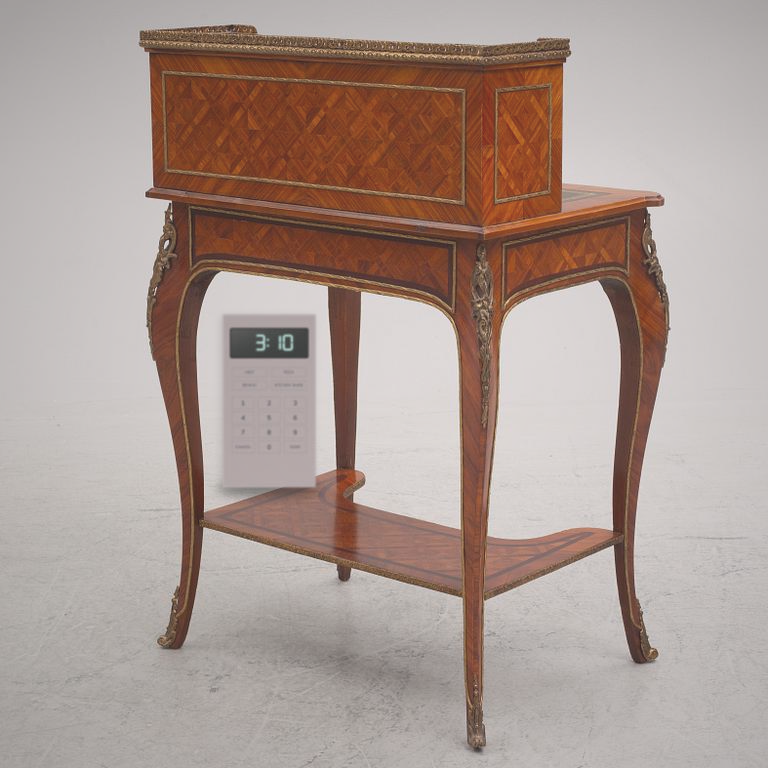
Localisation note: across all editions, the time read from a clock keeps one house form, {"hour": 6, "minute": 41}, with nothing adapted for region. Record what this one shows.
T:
{"hour": 3, "minute": 10}
